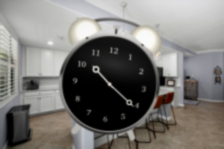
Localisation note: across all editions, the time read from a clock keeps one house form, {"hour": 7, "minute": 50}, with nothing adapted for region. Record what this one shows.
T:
{"hour": 10, "minute": 21}
